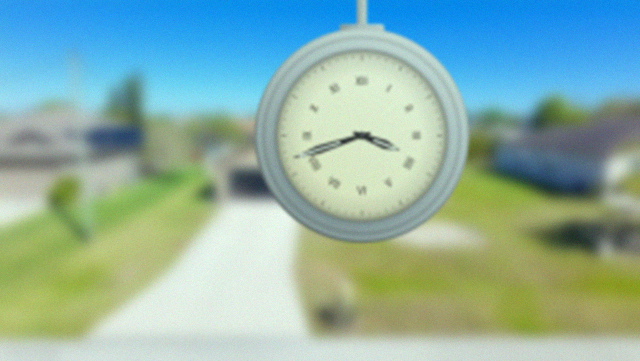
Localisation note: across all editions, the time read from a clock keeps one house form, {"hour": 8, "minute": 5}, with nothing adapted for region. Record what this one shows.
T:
{"hour": 3, "minute": 42}
